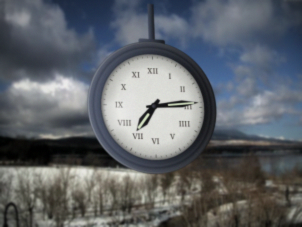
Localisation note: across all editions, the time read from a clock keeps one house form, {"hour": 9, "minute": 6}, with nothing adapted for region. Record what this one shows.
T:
{"hour": 7, "minute": 14}
